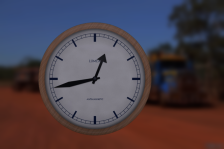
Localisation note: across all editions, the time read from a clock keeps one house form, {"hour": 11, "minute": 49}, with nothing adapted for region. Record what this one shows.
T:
{"hour": 12, "minute": 43}
